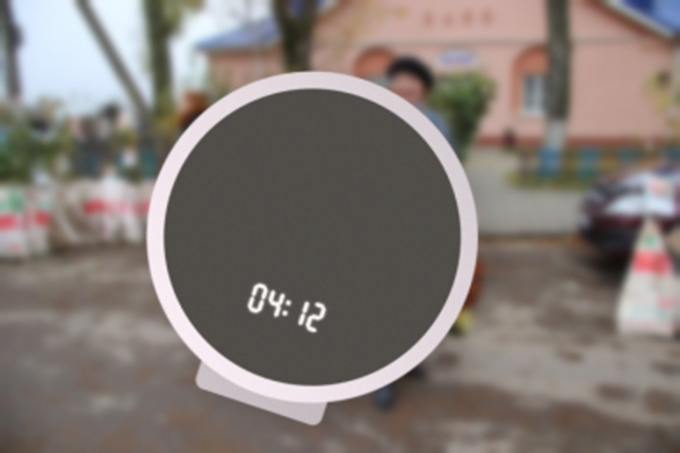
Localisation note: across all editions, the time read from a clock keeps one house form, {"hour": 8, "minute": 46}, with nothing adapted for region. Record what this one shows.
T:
{"hour": 4, "minute": 12}
